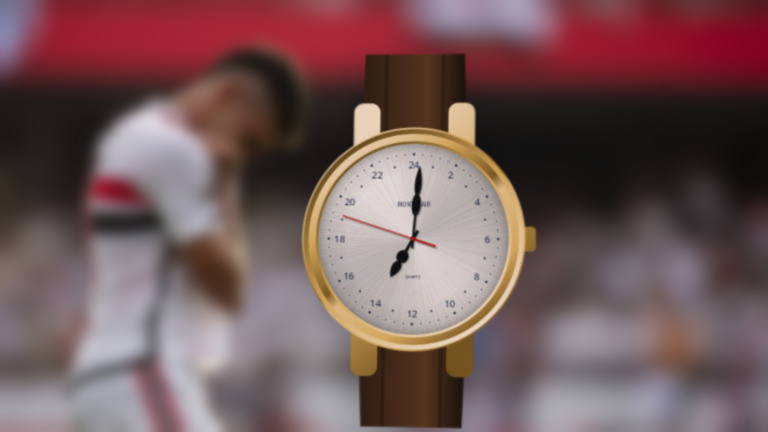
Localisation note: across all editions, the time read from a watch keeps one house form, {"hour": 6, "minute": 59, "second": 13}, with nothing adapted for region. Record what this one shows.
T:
{"hour": 14, "minute": 0, "second": 48}
